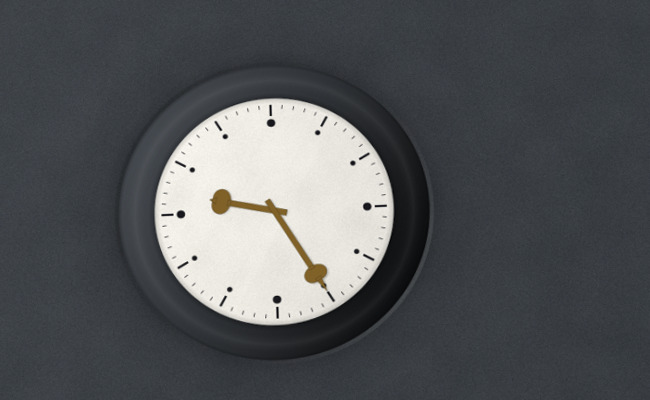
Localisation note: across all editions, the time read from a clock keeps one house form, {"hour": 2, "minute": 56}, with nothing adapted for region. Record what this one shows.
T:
{"hour": 9, "minute": 25}
